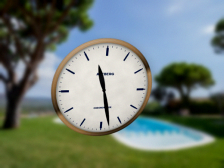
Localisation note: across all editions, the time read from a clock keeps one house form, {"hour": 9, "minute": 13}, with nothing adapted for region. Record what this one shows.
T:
{"hour": 11, "minute": 28}
